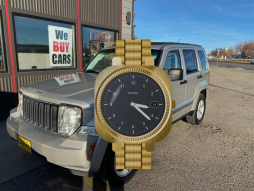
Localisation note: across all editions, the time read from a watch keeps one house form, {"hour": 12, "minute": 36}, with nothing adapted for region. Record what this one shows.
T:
{"hour": 3, "minute": 22}
